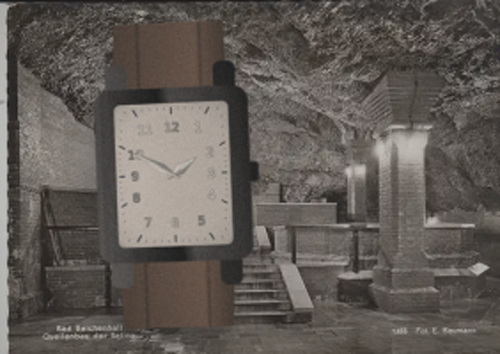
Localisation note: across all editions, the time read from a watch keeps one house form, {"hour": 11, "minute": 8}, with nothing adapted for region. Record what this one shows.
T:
{"hour": 1, "minute": 50}
